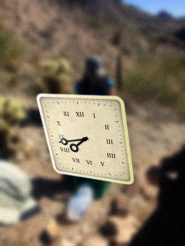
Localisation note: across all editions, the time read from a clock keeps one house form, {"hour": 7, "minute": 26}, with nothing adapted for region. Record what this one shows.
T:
{"hour": 7, "minute": 43}
